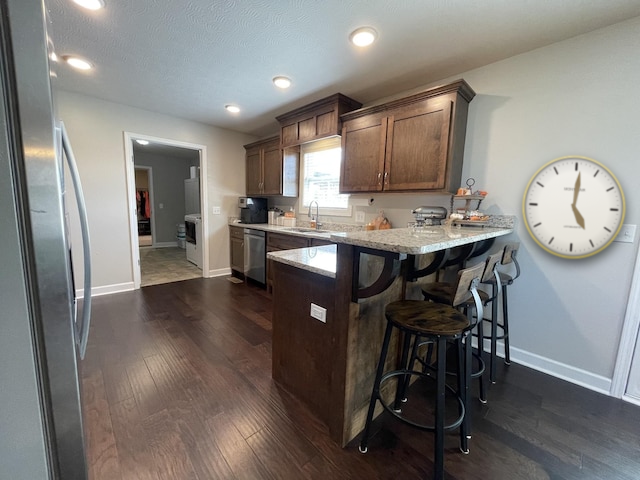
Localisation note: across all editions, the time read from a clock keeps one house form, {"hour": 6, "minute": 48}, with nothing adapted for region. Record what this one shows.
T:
{"hour": 5, "minute": 1}
